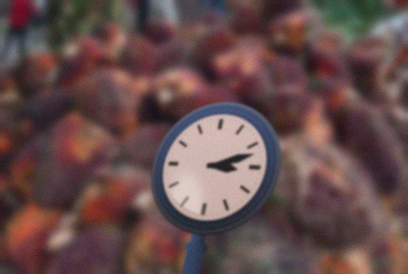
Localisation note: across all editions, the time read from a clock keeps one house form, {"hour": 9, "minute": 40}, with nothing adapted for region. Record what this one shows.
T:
{"hour": 3, "minute": 12}
